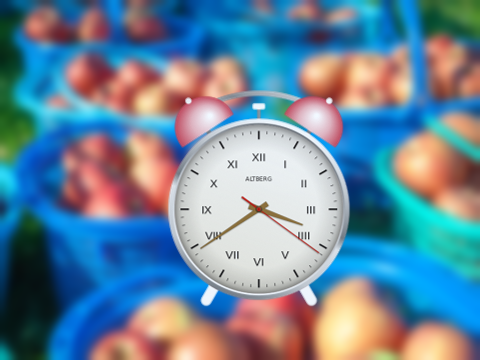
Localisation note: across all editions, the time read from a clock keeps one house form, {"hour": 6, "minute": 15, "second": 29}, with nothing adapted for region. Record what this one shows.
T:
{"hour": 3, "minute": 39, "second": 21}
